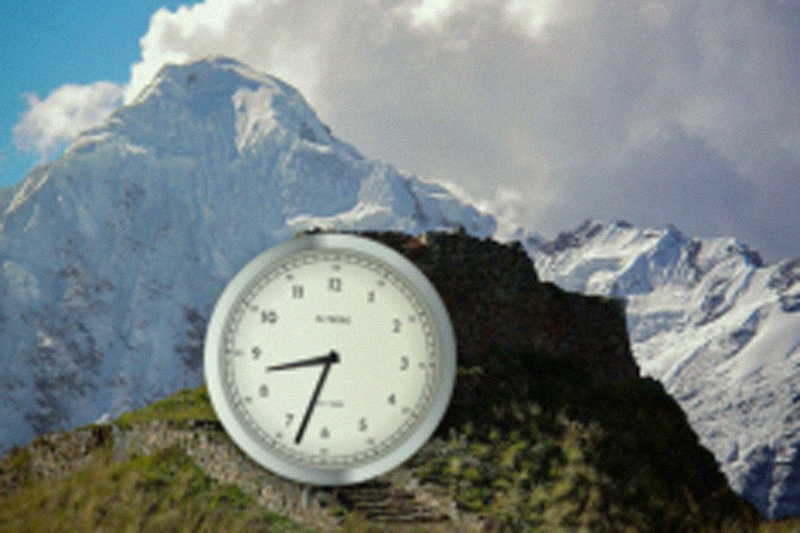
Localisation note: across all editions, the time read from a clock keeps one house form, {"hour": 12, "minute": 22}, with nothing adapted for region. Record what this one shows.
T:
{"hour": 8, "minute": 33}
